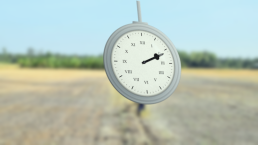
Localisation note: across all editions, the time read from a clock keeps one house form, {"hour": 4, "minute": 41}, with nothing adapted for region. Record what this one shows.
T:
{"hour": 2, "minute": 11}
